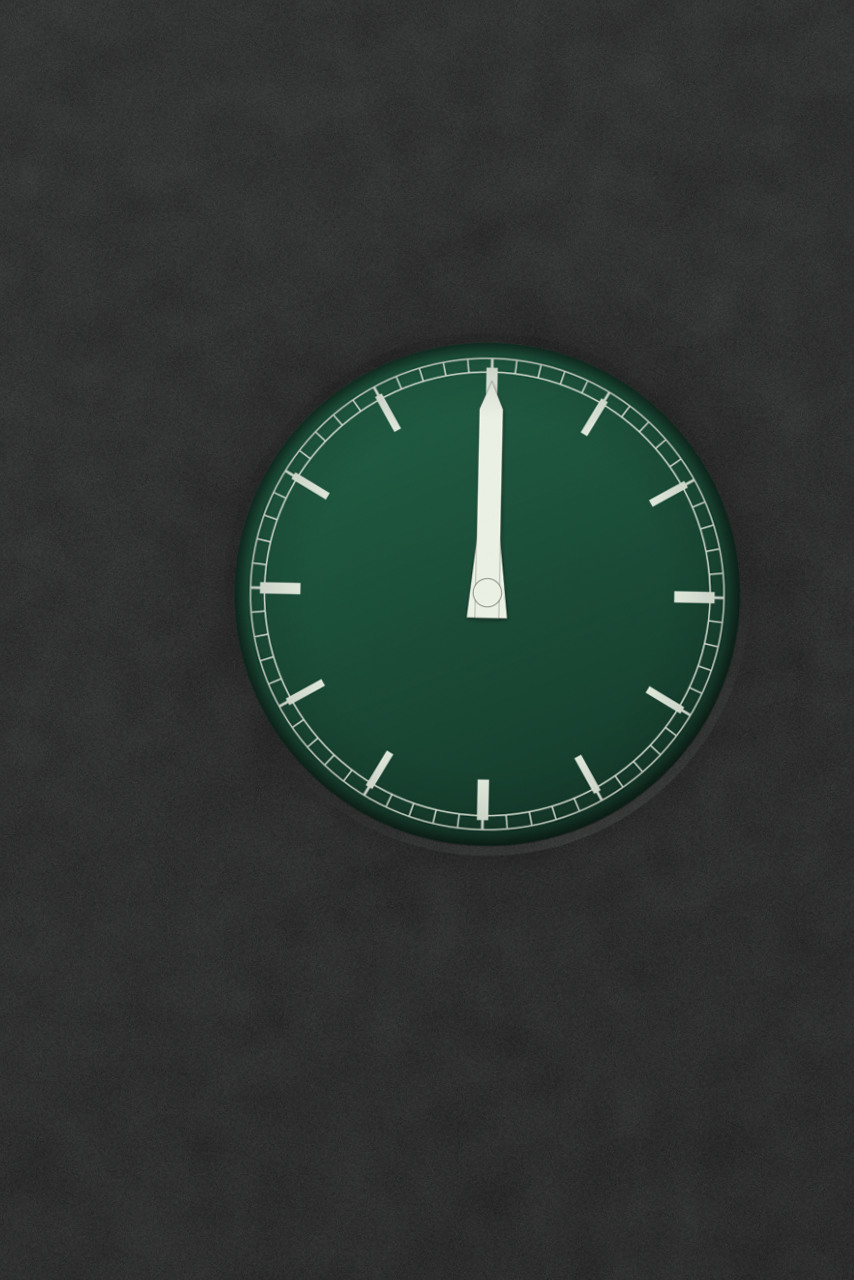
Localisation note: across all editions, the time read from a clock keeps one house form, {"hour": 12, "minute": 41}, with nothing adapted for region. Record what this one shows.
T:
{"hour": 12, "minute": 0}
